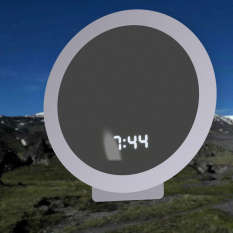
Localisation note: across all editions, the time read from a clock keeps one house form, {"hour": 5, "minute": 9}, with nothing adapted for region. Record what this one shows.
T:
{"hour": 7, "minute": 44}
